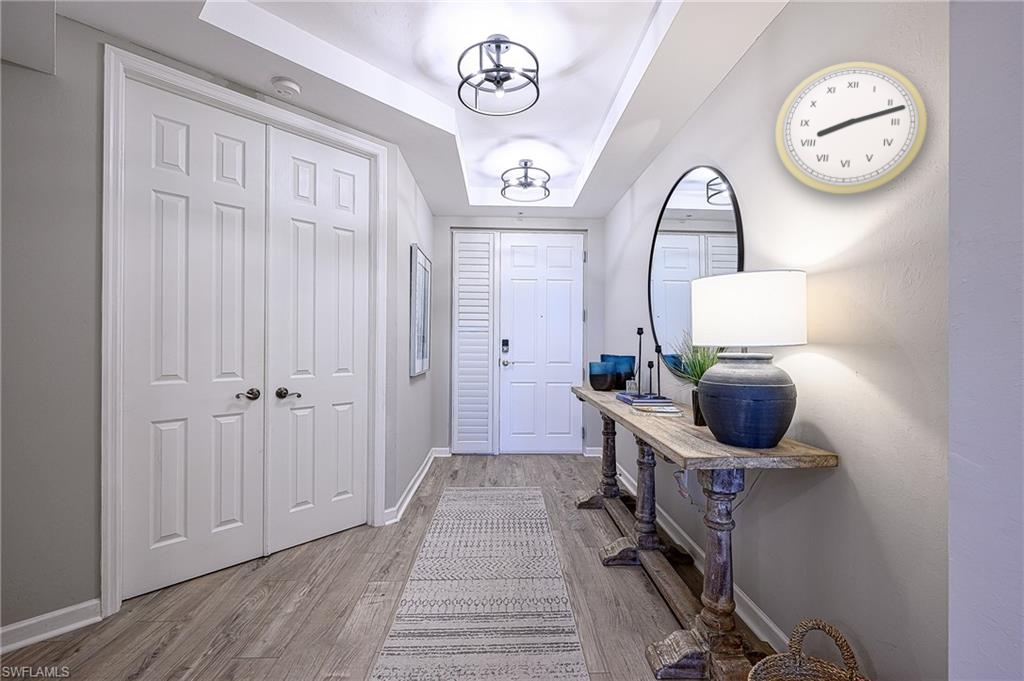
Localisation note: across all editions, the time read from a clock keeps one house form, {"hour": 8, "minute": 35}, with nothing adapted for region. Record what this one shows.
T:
{"hour": 8, "minute": 12}
